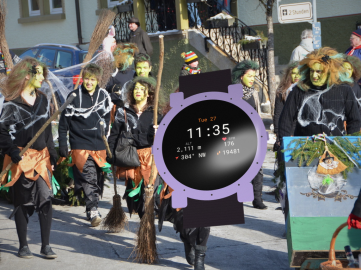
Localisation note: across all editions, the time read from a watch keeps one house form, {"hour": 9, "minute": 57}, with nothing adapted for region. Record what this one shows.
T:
{"hour": 11, "minute": 35}
